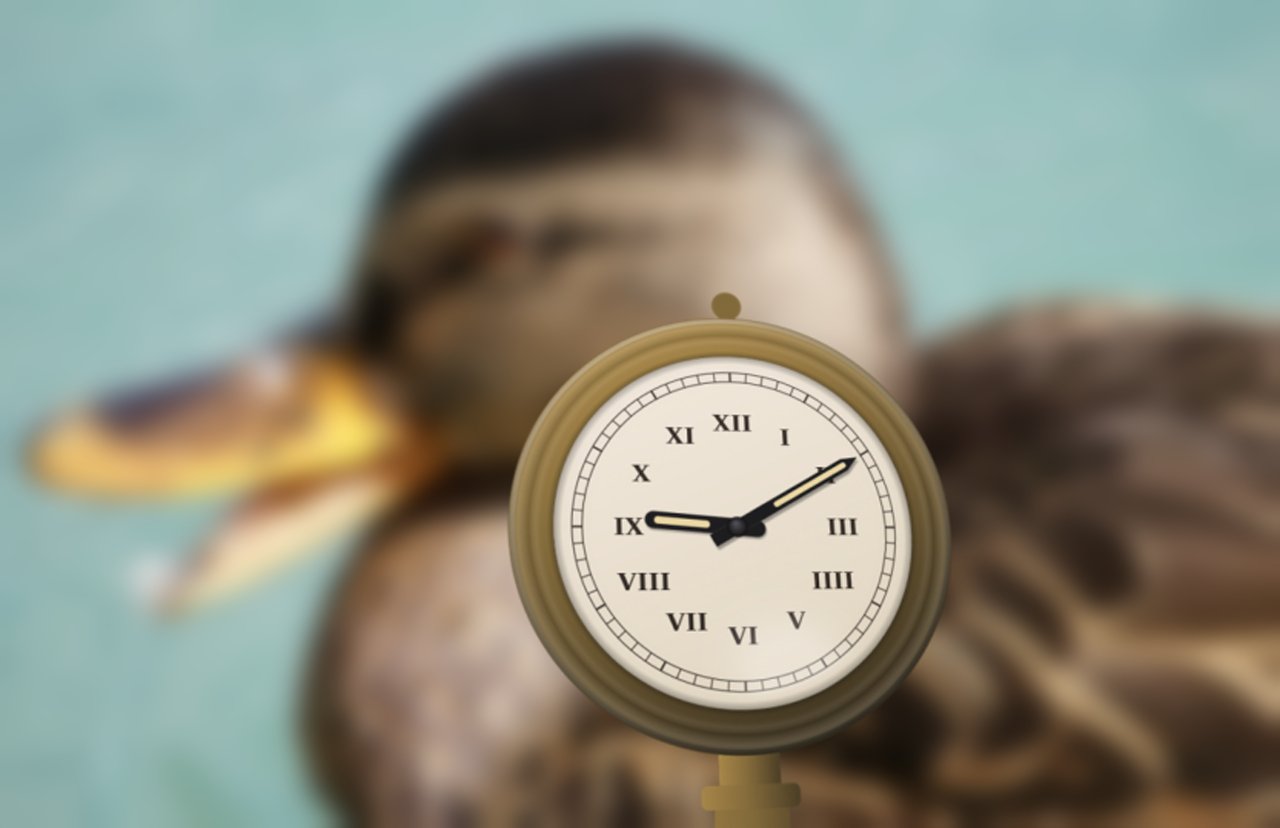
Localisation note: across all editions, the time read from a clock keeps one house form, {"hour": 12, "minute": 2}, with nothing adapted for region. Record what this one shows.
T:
{"hour": 9, "minute": 10}
